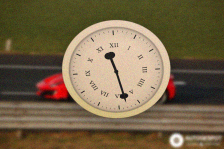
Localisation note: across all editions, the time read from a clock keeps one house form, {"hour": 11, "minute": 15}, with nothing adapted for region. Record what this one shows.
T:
{"hour": 11, "minute": 28}
